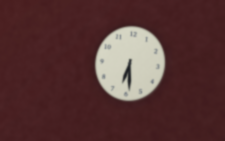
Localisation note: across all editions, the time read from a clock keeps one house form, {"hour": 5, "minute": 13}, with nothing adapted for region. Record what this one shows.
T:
{"hour": 6, "minute": 29}
